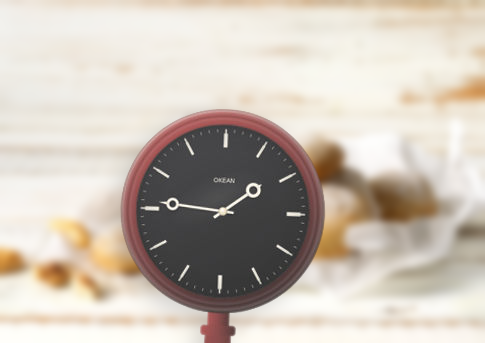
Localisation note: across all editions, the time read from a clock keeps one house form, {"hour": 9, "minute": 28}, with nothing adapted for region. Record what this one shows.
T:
{"hour": 1, "minute": 46}
